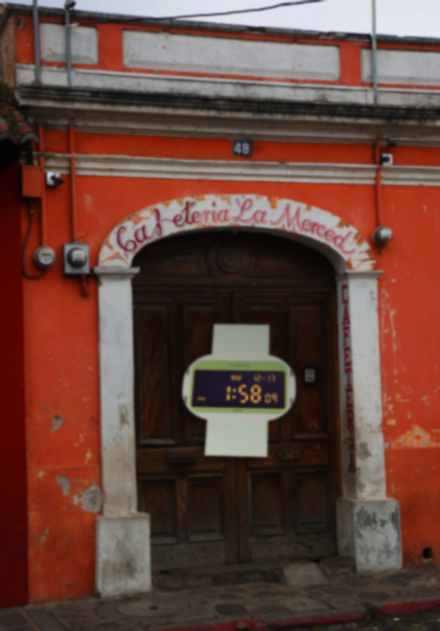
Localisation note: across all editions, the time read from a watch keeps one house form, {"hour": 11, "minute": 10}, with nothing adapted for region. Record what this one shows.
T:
{"hour": 1, "minute": 58}
